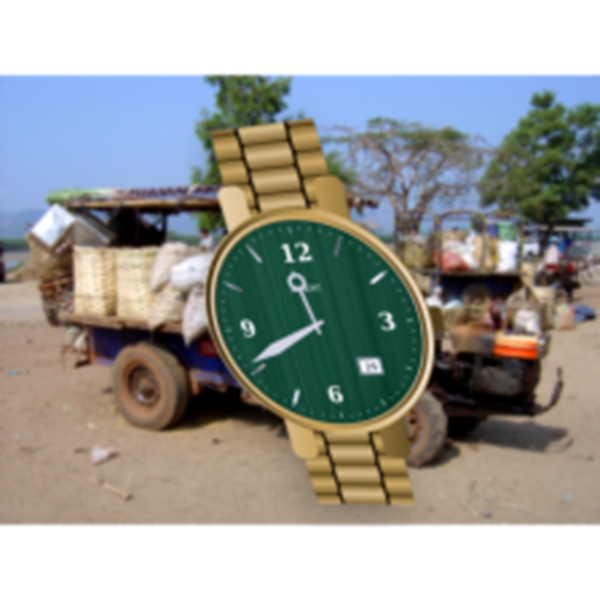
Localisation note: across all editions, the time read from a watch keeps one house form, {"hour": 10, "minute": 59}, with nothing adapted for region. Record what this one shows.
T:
{"hour": 11, "minute": 41}
